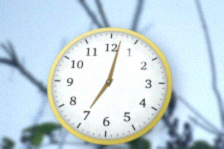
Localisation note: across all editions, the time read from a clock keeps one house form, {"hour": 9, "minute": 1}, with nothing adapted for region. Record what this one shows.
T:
{"hour": 7, "minute": 2}
